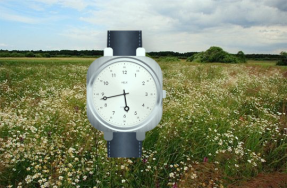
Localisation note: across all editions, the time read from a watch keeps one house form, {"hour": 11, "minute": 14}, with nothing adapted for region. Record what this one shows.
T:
{"hour": 5, "minute": 43}
